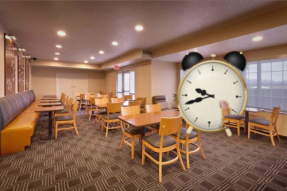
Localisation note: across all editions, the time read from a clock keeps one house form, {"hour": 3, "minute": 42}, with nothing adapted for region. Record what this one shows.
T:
{"hour": 9, "minute": 42}
